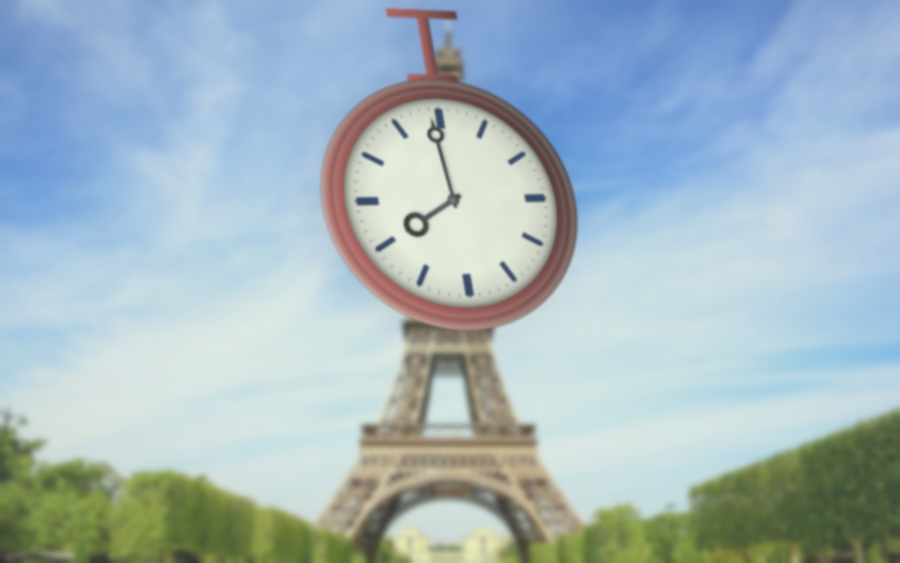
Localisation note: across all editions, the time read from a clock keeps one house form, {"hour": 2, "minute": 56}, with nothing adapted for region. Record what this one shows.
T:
{"hour": 7, "minute": 59}
